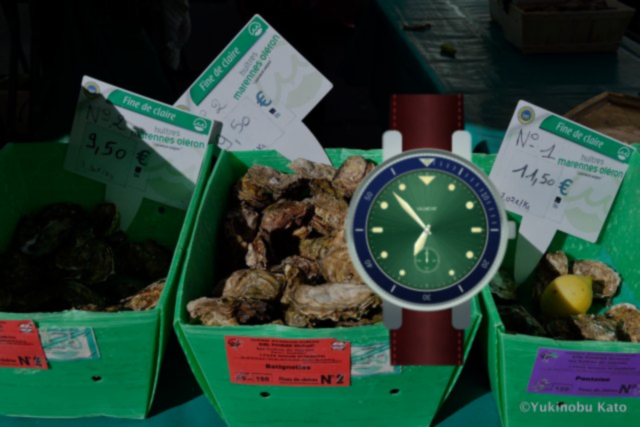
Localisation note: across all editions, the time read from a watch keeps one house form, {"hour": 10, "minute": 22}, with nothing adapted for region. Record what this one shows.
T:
{"hour": 6, "minute": 53}
